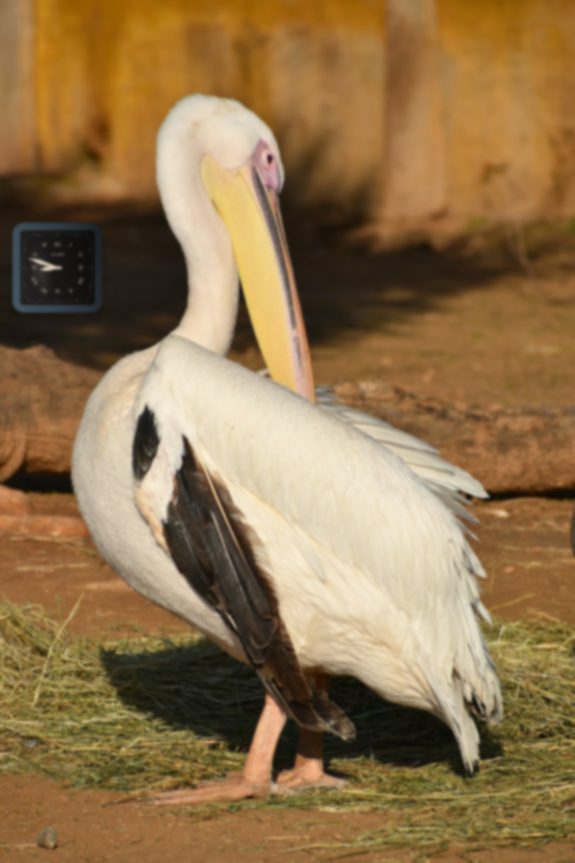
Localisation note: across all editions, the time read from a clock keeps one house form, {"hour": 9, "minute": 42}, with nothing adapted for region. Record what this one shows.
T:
{"hour": 8, "minute": 48}
